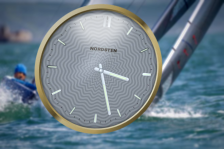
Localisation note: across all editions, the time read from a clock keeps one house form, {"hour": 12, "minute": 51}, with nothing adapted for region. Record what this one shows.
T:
{"hour": 3, "minute": 27}
